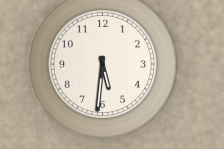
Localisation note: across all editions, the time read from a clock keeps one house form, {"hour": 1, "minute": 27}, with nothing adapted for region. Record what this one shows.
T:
{"hour": 5, "minute": 31}
